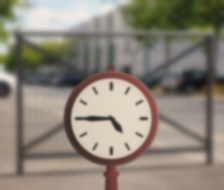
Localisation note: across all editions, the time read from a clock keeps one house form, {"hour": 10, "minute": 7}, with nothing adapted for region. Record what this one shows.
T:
{"hour": 4, "minute": 45}
